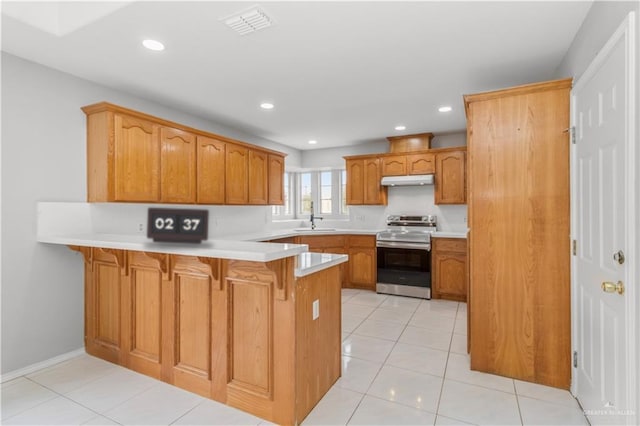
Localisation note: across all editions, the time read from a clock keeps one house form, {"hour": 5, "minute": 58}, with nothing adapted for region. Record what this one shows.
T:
{"hour": 2, "minute": 37}
